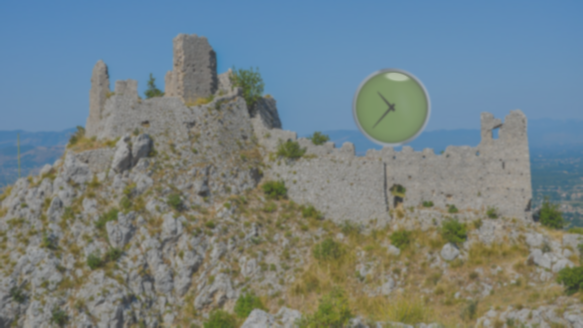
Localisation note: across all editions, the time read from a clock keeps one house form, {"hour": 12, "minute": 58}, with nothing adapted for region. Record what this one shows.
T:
{"hour": 10, "minute": 37}
